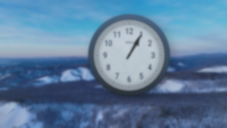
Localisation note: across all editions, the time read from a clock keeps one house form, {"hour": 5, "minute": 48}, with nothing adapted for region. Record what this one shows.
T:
{"hour": 1, "minute": 5}
